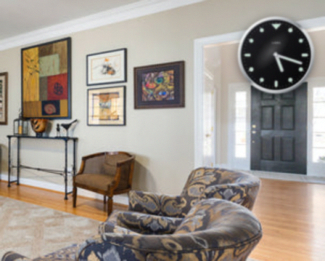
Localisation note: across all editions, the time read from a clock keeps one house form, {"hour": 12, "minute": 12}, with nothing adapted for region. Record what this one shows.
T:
{"hour": 5, "minute": 18}
